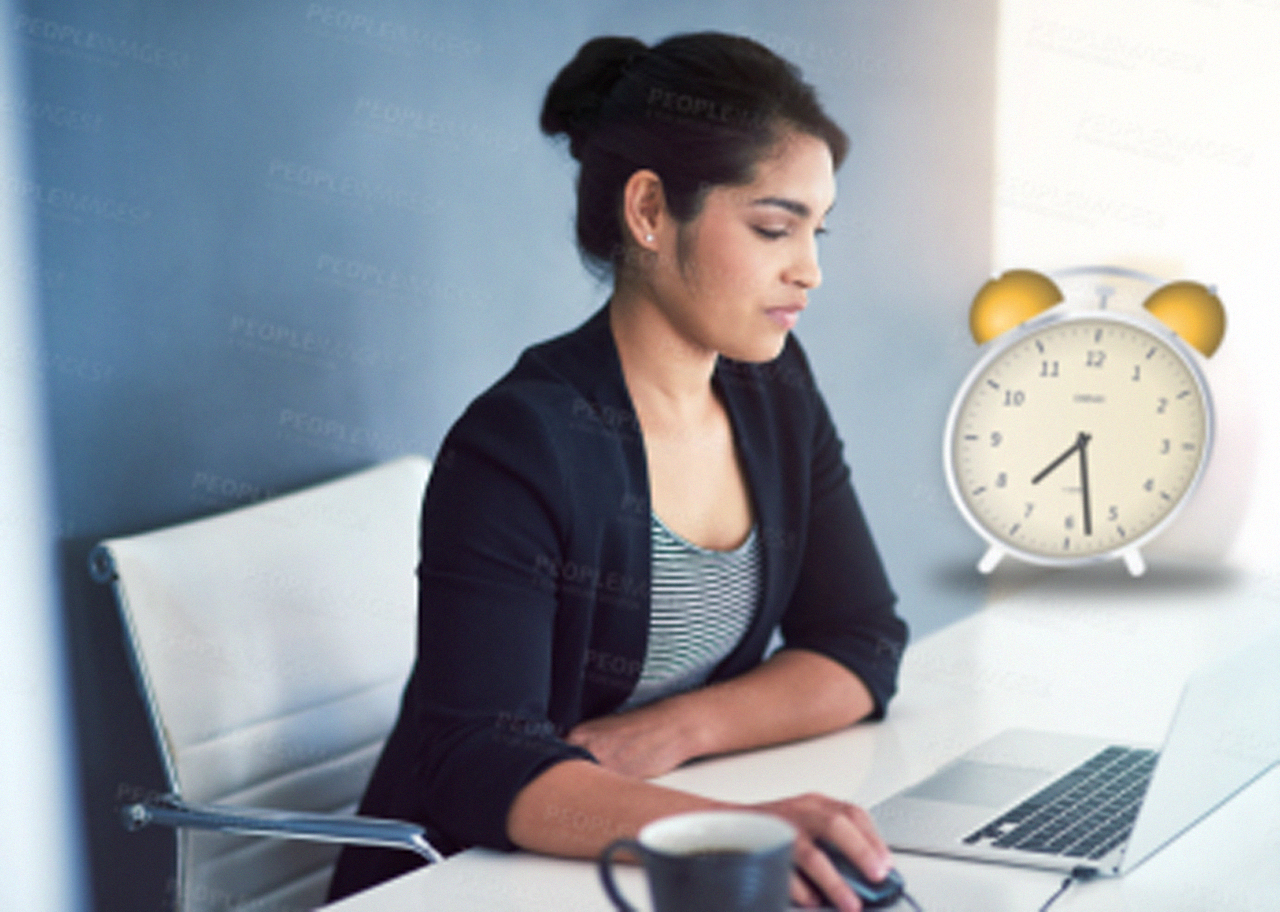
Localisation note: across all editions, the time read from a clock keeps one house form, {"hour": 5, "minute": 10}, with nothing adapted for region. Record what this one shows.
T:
{"hour": 7, "minute": 28}
